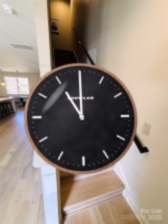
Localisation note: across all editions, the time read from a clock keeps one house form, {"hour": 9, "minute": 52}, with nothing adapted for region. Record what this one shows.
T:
{"hour": 11, "minute": 0}
